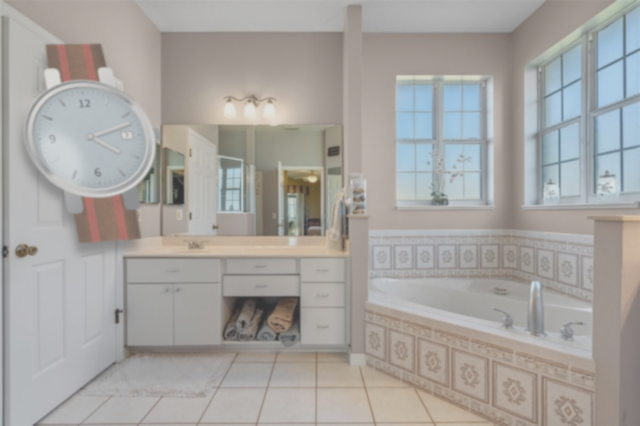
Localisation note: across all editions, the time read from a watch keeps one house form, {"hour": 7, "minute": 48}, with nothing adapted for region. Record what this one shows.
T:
{"hour": 4, "minute": 12}
